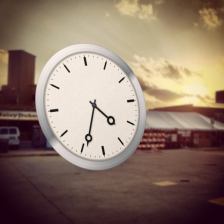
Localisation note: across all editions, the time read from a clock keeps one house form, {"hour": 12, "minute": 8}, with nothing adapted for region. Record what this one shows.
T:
{"hour": 4, "minute": 34}
